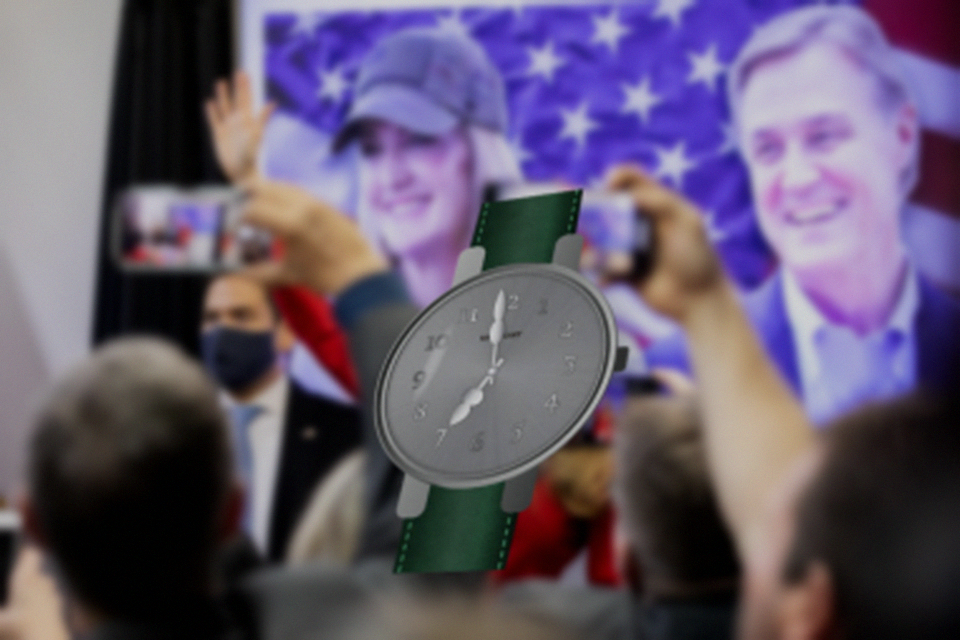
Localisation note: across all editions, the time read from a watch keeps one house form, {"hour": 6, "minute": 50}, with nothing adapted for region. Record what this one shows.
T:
{"hour": 6, "minute": 59}
